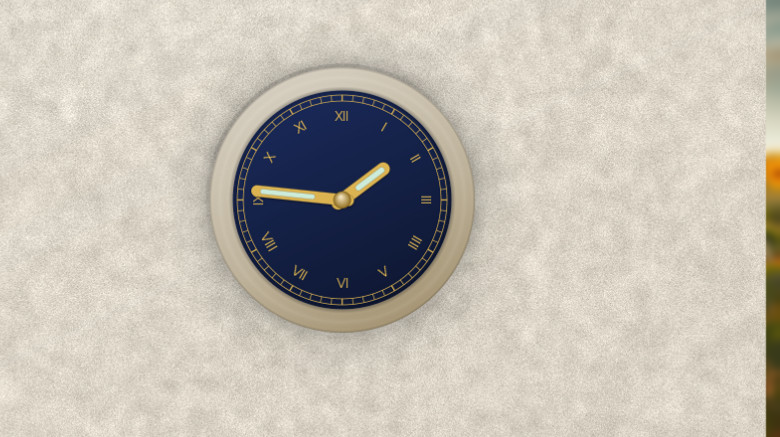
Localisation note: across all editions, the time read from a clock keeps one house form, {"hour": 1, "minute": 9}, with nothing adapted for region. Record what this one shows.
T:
{"hour": 1, "minute": 46}
